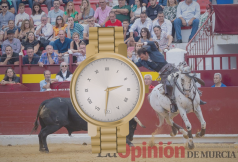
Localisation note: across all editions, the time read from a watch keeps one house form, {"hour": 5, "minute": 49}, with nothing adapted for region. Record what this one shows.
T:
{"hour": 2, "minute": 31}
